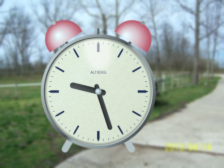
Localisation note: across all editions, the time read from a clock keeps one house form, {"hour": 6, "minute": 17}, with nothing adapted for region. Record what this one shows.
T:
{"hour": 9, "minute": 27}
